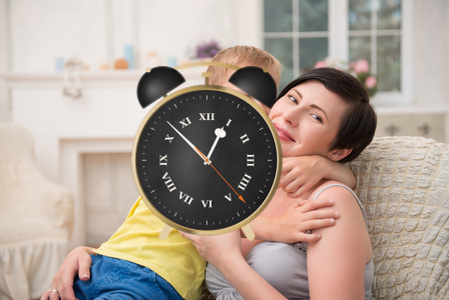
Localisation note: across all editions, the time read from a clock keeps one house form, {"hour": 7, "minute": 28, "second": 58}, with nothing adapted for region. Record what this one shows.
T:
{"hour": 12, "minute": 52, "second": 23}
